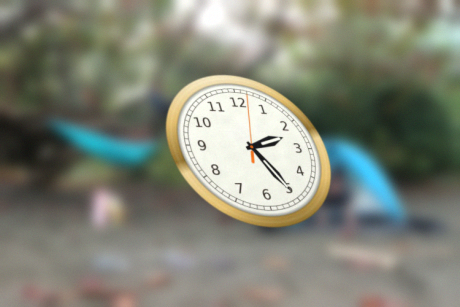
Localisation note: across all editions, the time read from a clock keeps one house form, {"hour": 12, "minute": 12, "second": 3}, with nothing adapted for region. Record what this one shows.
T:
{"hour": 2, "minute": 25, "second": 2}
